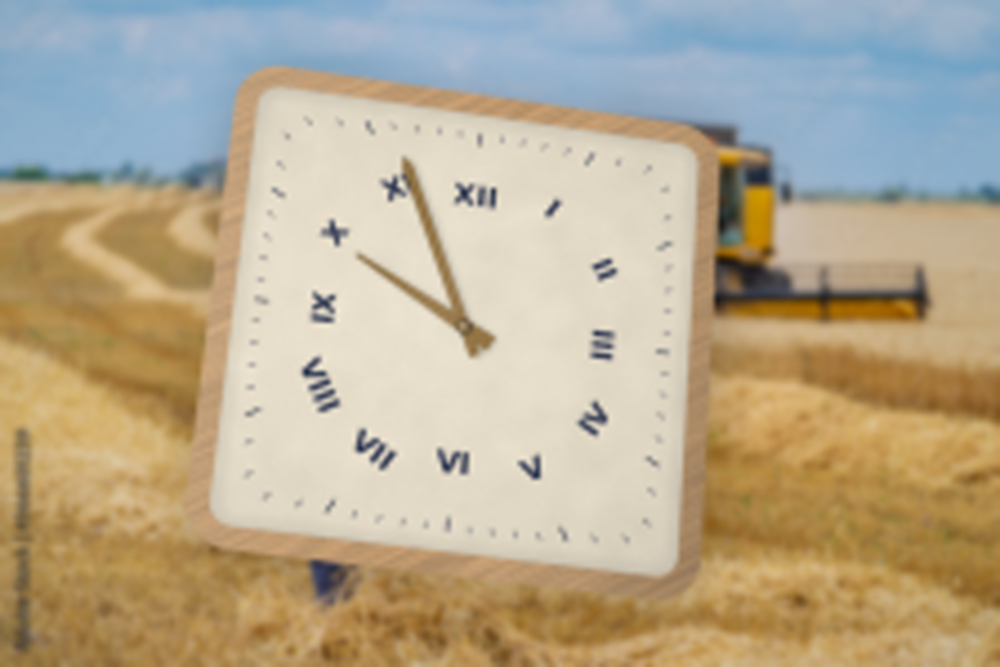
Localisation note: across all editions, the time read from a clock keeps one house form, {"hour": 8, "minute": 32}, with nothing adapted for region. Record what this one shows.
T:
{"hour": 9, "minute": 56}
